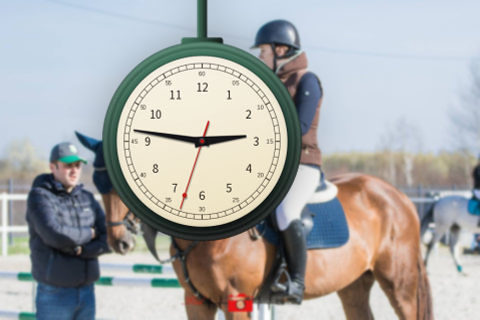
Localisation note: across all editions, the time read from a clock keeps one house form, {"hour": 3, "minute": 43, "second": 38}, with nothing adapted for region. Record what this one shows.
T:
{"hour": 2, "minute": 46, "second": 33}
